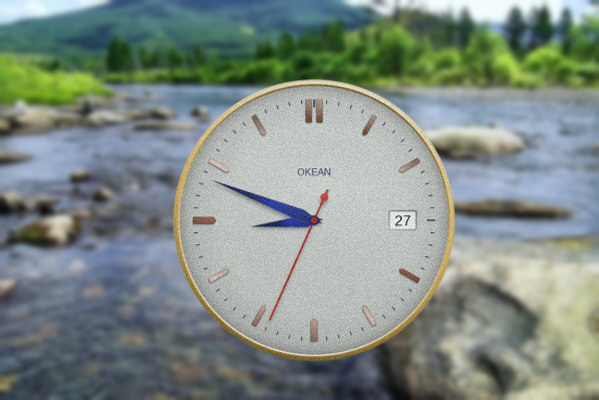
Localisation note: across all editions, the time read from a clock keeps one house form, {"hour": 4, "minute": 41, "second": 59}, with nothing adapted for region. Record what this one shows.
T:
{"hour": 8, "minute": 48, "second": 34}
